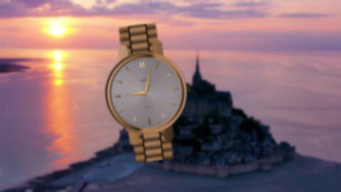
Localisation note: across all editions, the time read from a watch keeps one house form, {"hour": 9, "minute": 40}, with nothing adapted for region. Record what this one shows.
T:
{"hour": 9, "minute": 3}
